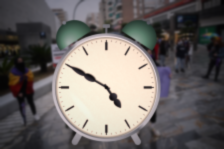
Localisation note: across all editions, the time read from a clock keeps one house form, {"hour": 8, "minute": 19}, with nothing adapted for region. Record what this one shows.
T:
{"hour": 4, "minute": 50}
